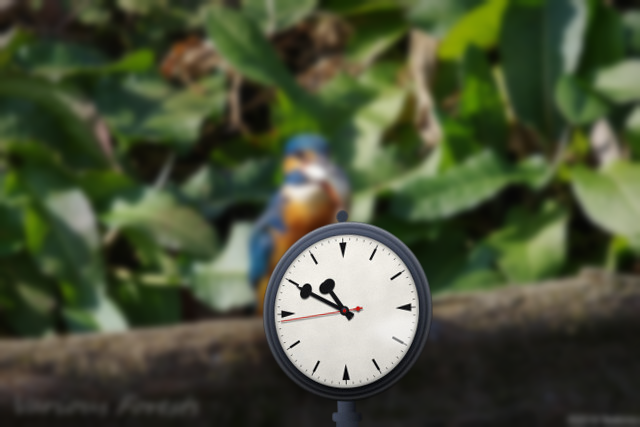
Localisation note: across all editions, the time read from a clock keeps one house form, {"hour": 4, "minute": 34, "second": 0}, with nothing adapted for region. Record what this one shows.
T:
{"hour": 10, "minute": 49, "second": 44}
